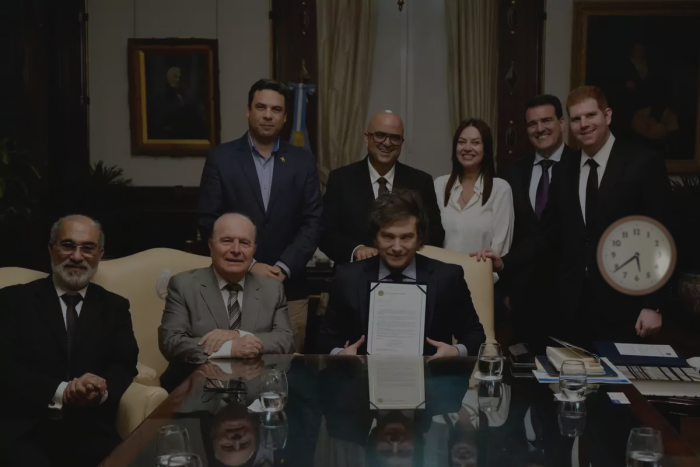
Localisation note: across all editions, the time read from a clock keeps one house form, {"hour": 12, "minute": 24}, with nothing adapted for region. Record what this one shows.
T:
{"hour": 5, "minute": 39}
